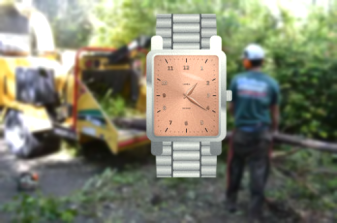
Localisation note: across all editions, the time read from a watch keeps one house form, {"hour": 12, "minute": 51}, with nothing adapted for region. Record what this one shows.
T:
{"hour": 1, "minute": 21}
